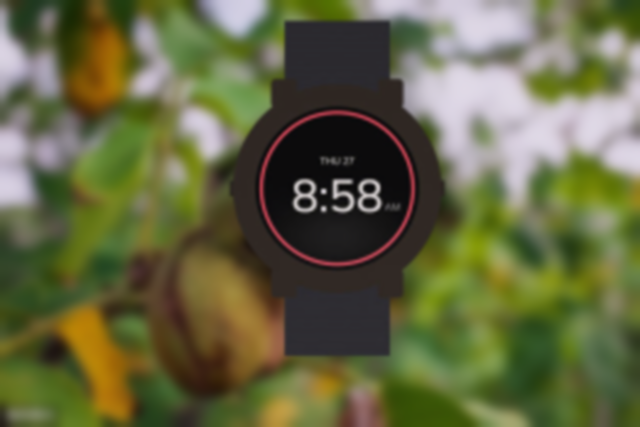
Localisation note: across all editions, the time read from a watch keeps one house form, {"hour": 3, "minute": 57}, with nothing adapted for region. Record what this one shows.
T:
{"hour": 8, "minute": 58}
